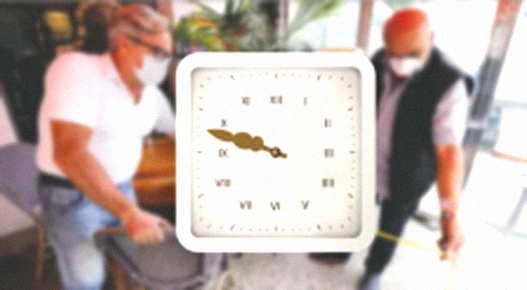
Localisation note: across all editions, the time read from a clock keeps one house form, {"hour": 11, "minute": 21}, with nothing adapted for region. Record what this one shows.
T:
{"hour": 9, "minute": 48}
